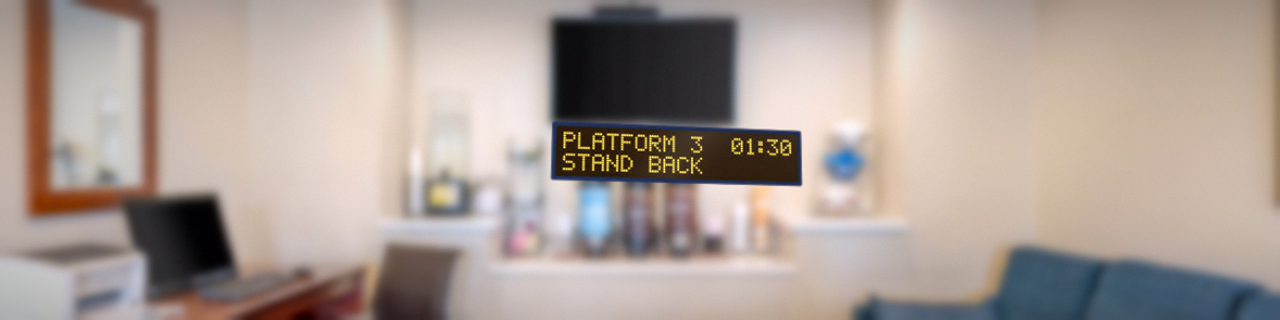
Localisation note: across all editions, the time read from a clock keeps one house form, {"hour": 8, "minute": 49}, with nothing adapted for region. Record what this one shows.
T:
{"hour": 1, "minute": 30}
